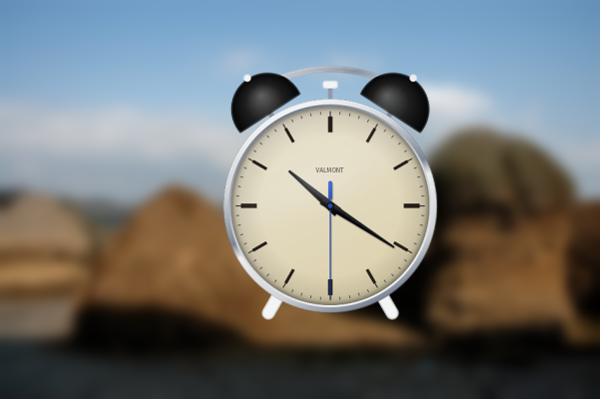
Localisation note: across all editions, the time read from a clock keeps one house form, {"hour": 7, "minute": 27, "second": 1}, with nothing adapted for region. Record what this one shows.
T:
{"hour": 10, "minute": 20, "second": 30}
